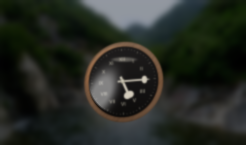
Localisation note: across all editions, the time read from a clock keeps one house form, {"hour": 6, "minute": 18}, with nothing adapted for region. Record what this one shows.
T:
{"hour": 5, "minute": 15}
